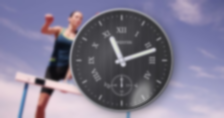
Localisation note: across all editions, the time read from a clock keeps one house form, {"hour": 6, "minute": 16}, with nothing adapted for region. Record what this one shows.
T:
{"hour": 11, "minute": 12}
